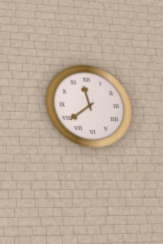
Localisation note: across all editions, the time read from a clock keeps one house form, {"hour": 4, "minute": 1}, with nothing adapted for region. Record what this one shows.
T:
{"hour": 11, "minute": 39}
